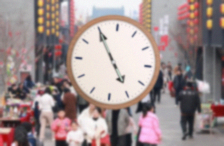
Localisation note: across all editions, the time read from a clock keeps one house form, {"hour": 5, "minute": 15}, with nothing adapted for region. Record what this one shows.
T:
{"hour": 4, "minute": 55}
